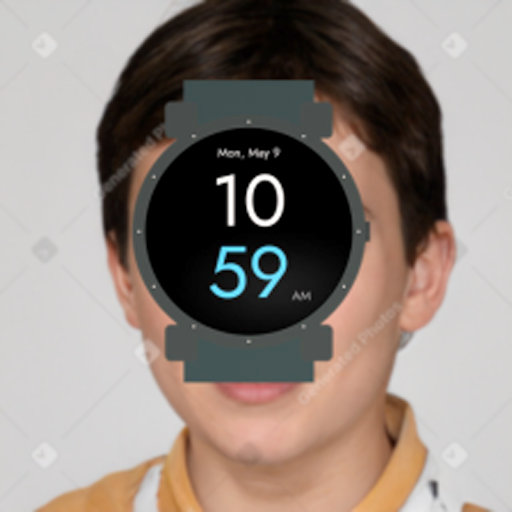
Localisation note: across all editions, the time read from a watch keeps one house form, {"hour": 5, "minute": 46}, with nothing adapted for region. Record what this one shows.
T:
{"hour": 10, "minute": 59}
